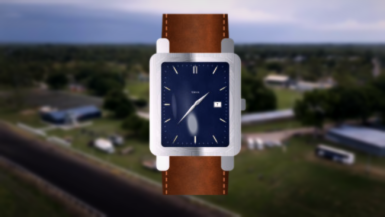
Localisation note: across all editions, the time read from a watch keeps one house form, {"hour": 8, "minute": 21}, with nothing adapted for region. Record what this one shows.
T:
{"hour": 1, "minute": 37}
